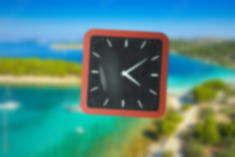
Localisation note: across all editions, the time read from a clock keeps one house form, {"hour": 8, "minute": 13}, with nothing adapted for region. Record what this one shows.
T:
{"hour": 4, "minute": 9}
